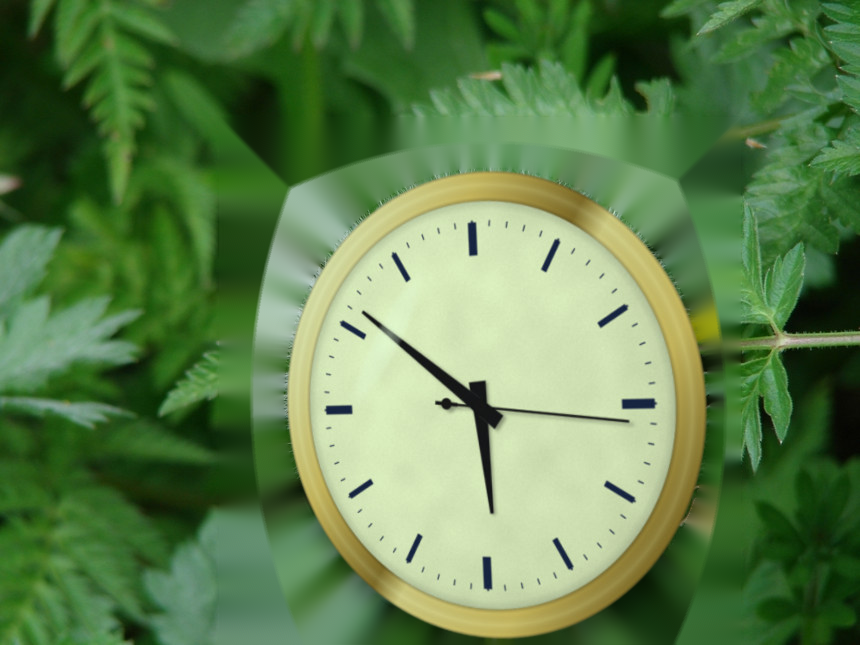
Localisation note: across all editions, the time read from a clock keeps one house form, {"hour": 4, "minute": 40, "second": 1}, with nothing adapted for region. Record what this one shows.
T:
{"hour": 5, "minute": 51, "second": 16}
